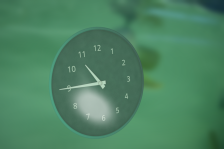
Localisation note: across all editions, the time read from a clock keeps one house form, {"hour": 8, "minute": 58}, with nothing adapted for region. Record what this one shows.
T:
{"hour": 10, "minute": 45}
